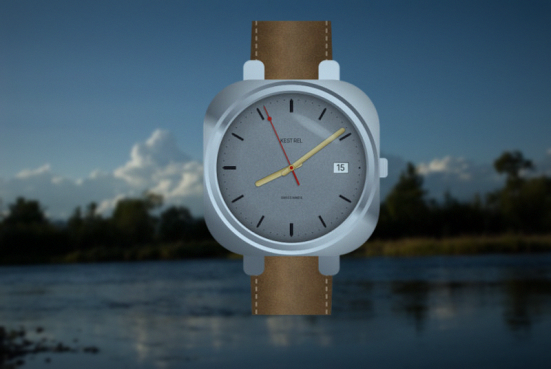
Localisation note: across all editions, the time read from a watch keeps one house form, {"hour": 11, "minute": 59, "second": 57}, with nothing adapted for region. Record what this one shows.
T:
{"hour": 8, "minute": 8, "second": 56}
